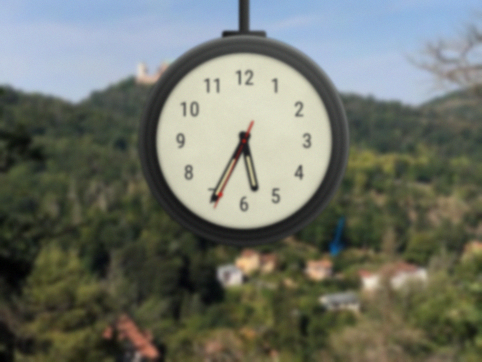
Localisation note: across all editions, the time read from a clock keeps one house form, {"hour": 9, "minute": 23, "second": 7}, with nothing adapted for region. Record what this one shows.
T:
{"hour": 5, "minute": 34, "second": 34}
